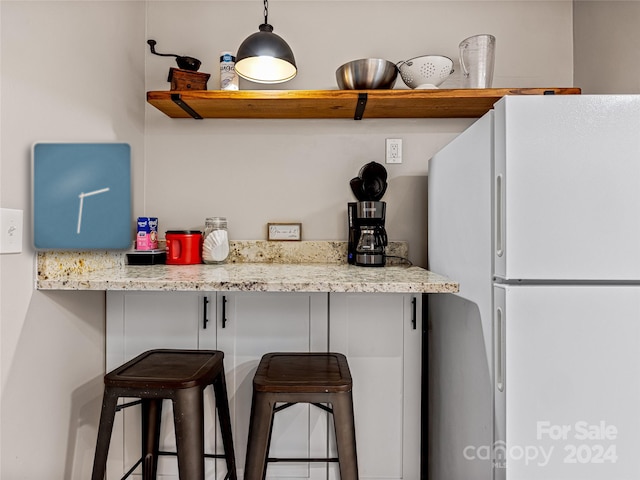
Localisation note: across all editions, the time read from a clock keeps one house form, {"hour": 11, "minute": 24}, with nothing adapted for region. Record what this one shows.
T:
{"hour": 2, "minute": 31}
